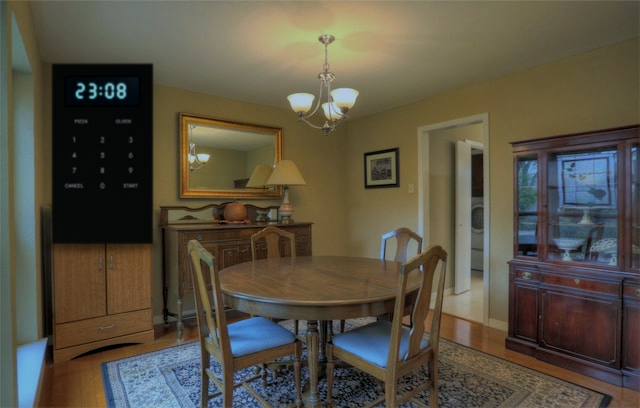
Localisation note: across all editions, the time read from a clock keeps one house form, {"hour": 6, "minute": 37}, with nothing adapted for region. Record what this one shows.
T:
{"hour": 23, "minute": 8}
